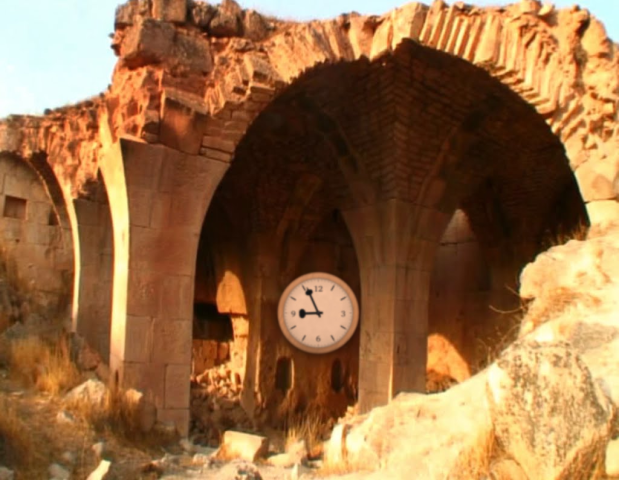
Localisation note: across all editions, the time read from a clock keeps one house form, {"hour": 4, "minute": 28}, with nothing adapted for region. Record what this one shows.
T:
{"hour": 8, "minute": 56}
